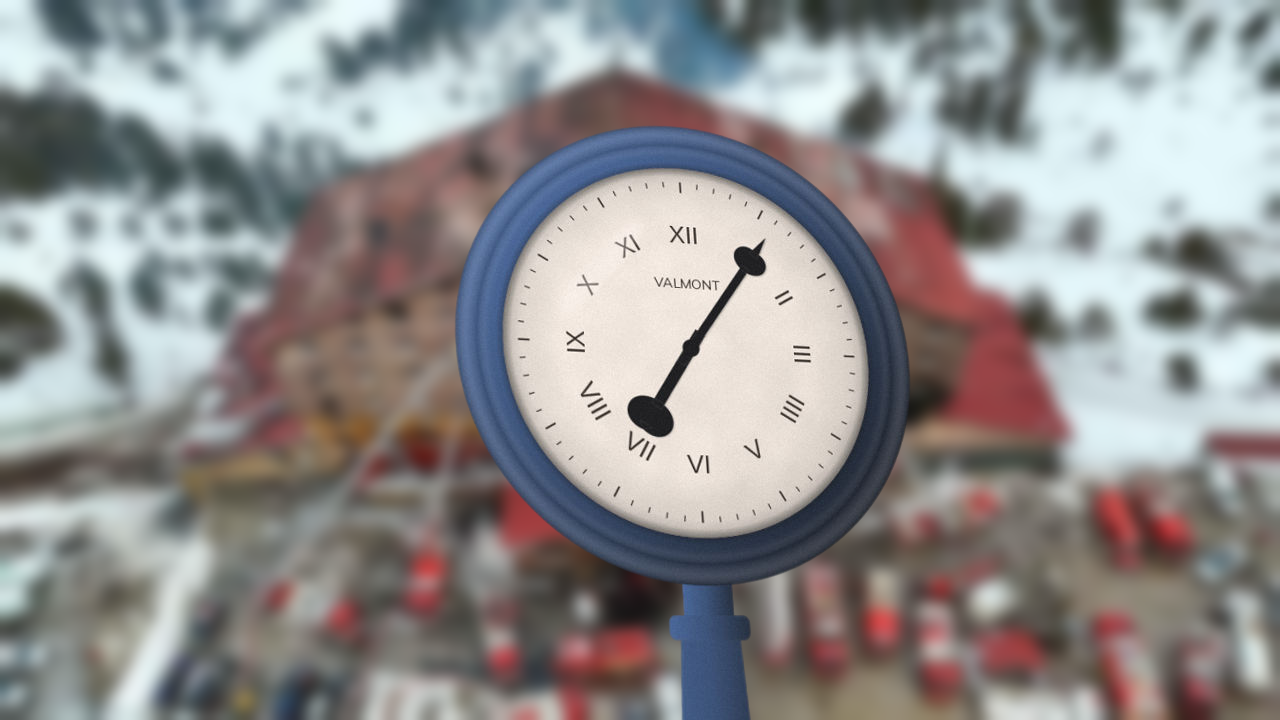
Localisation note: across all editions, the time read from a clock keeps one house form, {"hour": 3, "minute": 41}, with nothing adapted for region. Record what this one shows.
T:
{"hour": 7, "minute": 6}
